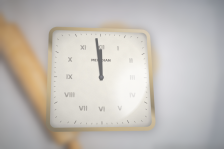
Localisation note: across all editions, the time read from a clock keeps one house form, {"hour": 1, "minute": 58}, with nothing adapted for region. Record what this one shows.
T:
{"hour": 11, "minute": 59}
